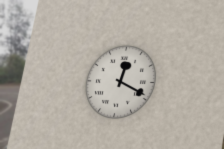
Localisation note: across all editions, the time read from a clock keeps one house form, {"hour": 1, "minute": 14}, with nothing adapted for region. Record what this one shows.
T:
{"hour": 12, "minute": 19}
